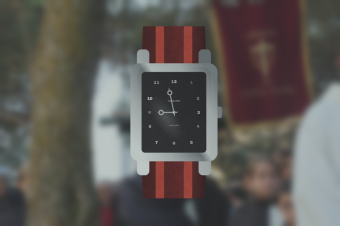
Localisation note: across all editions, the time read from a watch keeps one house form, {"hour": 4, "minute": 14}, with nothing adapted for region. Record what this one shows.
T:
{"hour": 8, "minute": 58}
